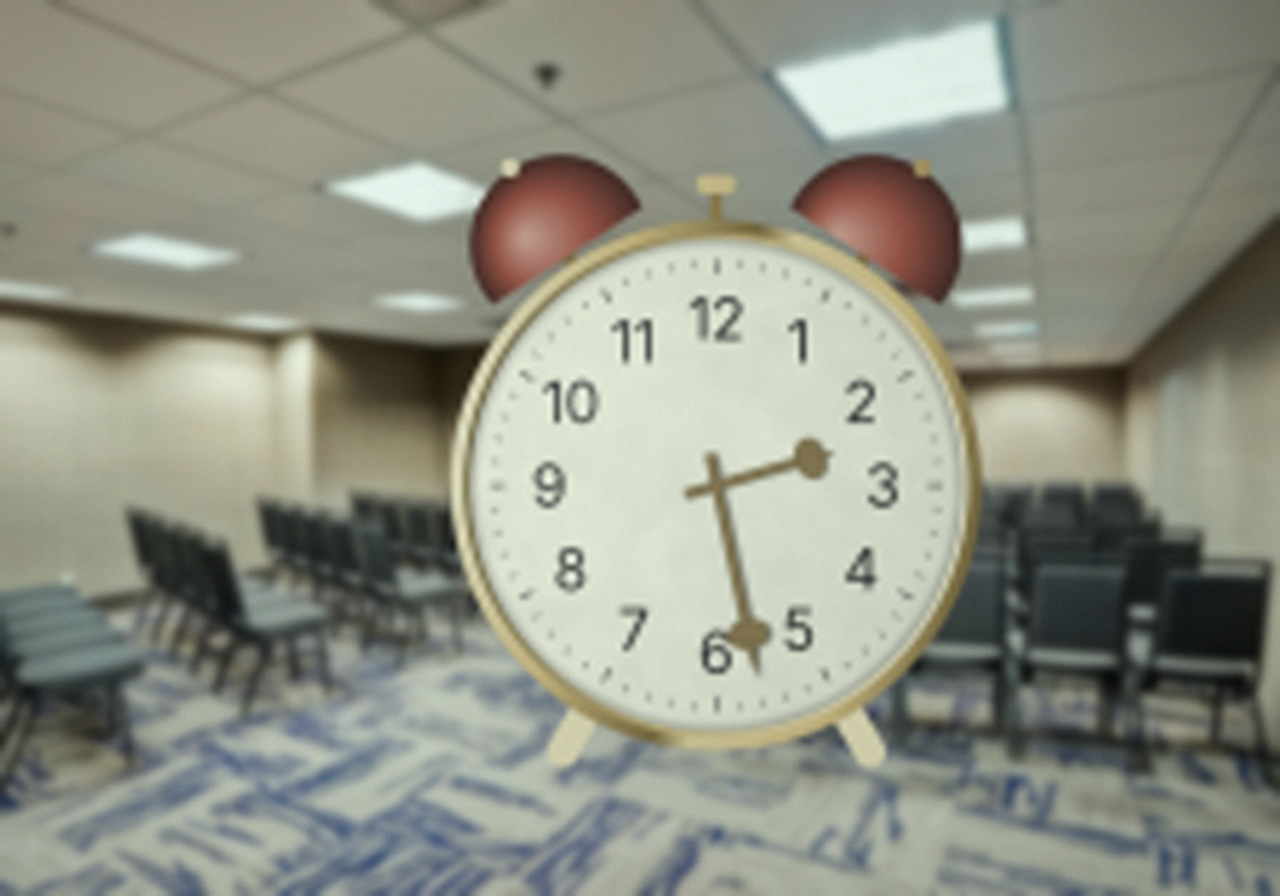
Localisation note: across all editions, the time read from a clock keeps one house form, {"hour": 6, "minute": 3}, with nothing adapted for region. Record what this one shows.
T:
{"hour": 2, "minute": 28}
